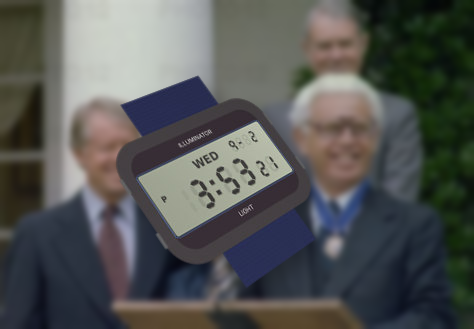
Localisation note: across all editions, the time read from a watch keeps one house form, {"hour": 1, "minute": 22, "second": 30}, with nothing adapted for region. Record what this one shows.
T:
{"hour": 3, "minute": 53, "second": 21}
